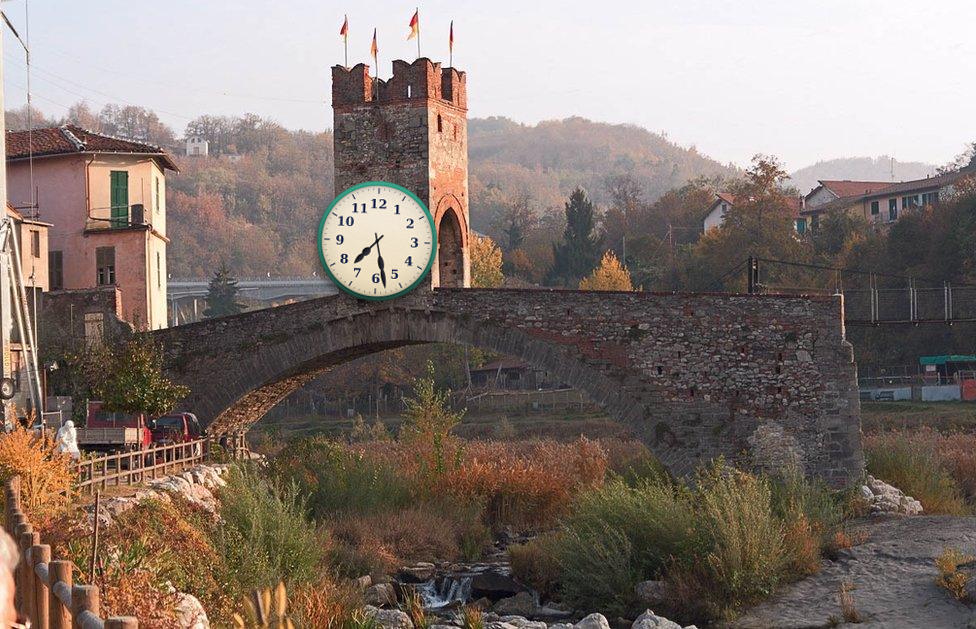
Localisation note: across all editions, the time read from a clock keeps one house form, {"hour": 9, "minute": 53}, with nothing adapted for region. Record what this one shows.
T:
{"hour": 7, "minute": 28}
